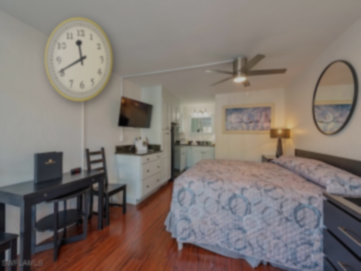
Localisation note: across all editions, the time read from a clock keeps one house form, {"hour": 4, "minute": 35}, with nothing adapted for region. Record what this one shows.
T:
{"hour": 11, "minute": 41}
